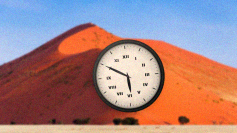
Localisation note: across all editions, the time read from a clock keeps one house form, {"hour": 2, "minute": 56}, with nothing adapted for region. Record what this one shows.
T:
{"hour": 5, "minute": 50}
